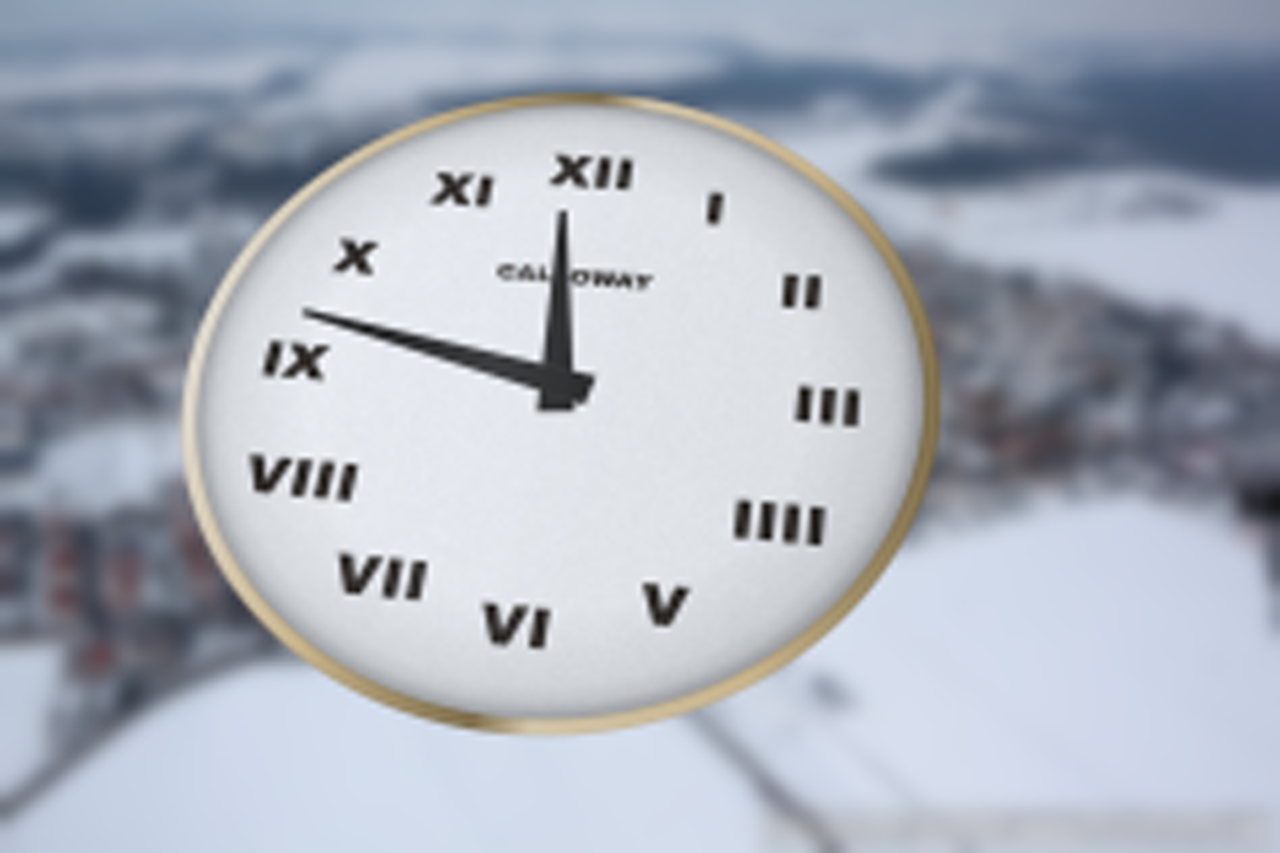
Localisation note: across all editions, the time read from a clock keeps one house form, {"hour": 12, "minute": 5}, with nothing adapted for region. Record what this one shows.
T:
{"hour": 11, "minute": 47}
